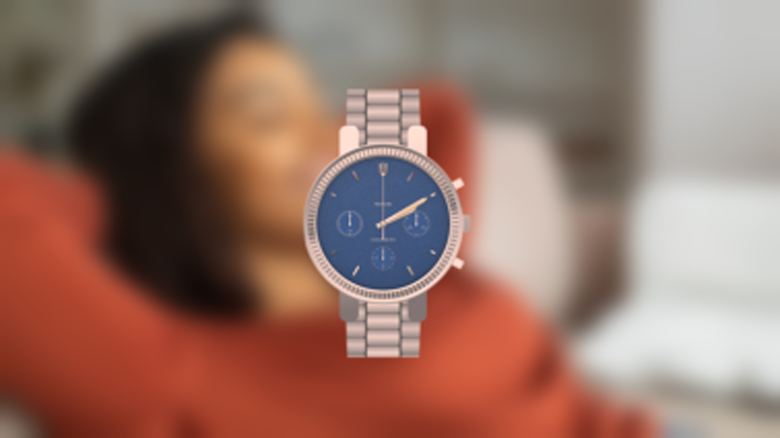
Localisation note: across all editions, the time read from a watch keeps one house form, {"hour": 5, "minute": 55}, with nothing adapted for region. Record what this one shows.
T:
{"hour": 2, "minute": 10}
